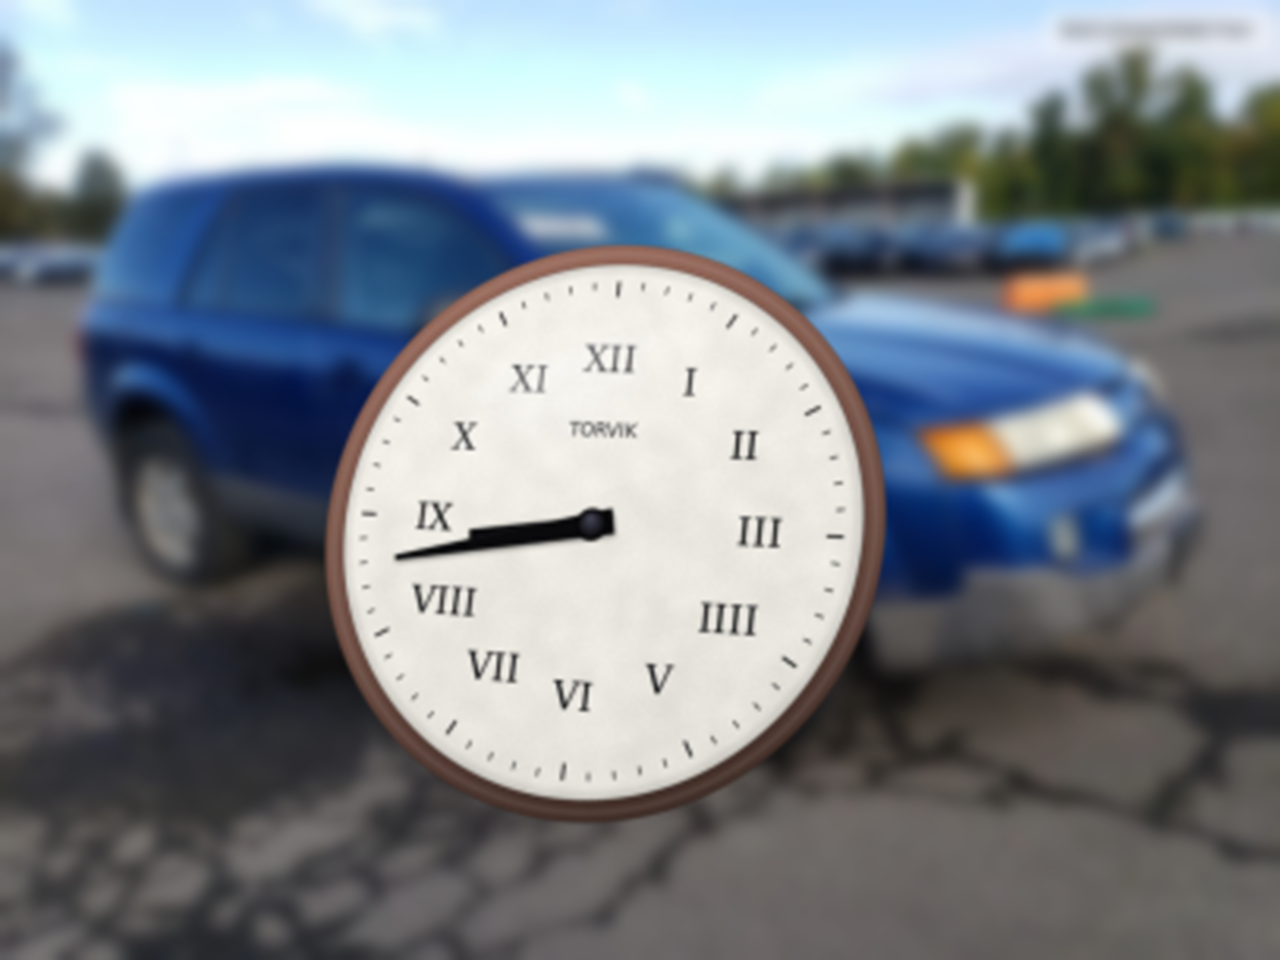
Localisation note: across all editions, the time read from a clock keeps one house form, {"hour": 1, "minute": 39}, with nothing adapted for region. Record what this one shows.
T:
{"hour": 8, "minute": 43}
